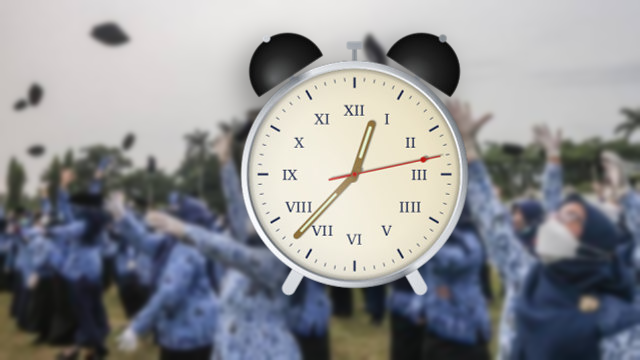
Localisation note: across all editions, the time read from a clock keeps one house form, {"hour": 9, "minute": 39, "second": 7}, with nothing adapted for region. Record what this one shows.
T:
{"hour": 12, "minute": 37, "second": 13}
